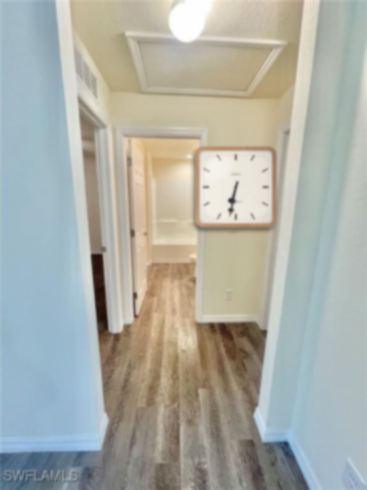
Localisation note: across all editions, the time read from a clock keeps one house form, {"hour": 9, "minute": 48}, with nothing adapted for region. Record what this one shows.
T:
{"hour": 6, "minute": 32}
